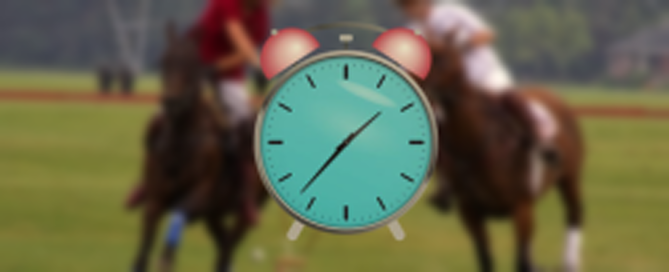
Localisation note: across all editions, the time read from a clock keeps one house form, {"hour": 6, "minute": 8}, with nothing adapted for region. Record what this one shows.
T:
{"hour": 1, "minute": 37}
